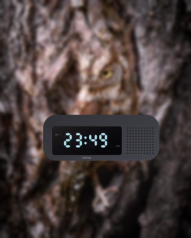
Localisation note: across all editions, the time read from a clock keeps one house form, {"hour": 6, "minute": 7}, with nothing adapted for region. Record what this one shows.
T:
{"hour": 23, "minute": 49}
